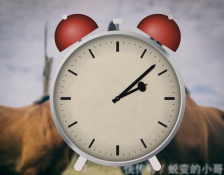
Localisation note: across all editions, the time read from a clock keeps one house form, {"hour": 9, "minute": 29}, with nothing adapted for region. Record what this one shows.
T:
{"hour": 2, "minute": 8}
